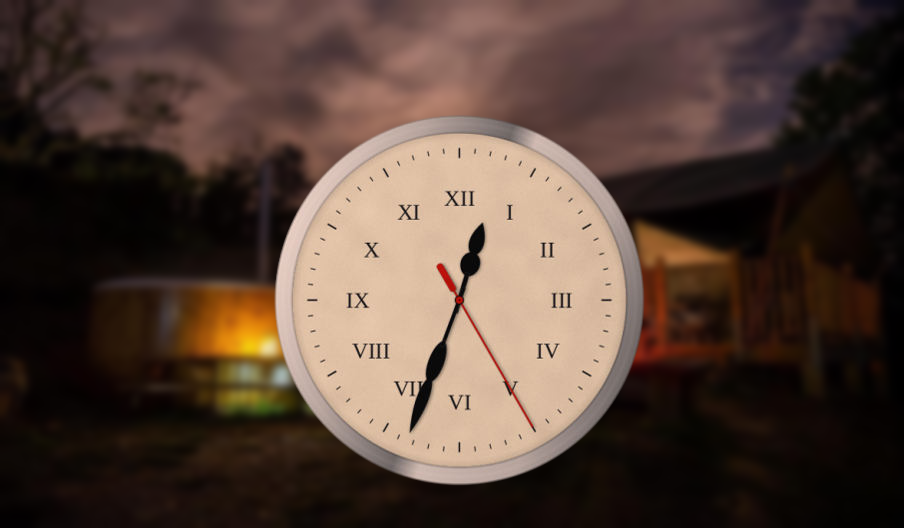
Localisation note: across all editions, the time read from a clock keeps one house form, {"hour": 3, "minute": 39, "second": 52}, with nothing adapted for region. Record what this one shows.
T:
{"hour": 12, "minute": 33, "second": 25}
